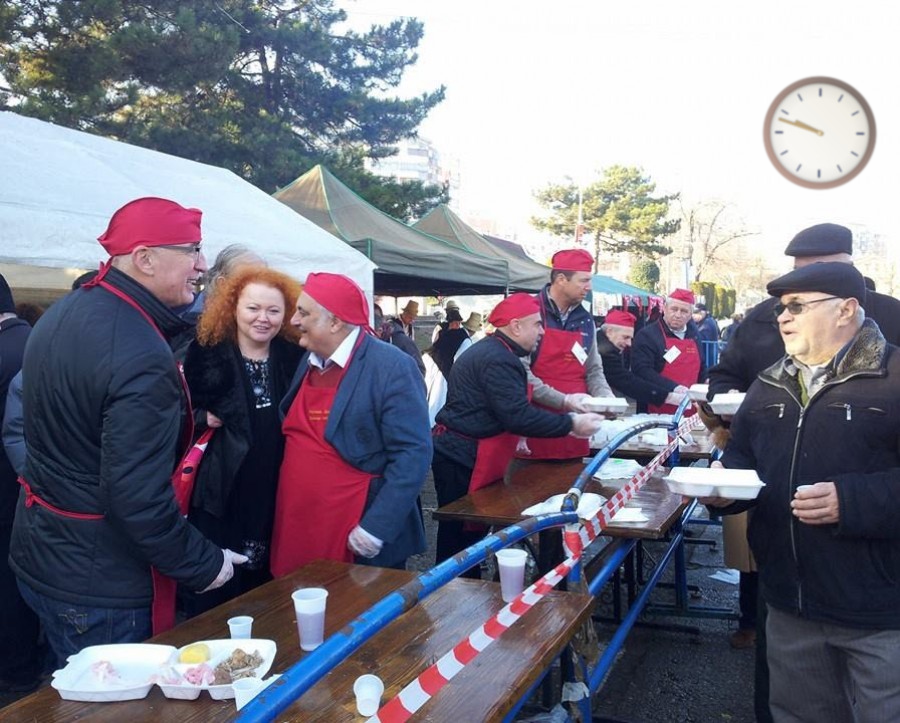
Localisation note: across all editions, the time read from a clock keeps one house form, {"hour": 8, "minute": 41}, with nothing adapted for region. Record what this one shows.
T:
{"hour": 9, "minute": 48}
